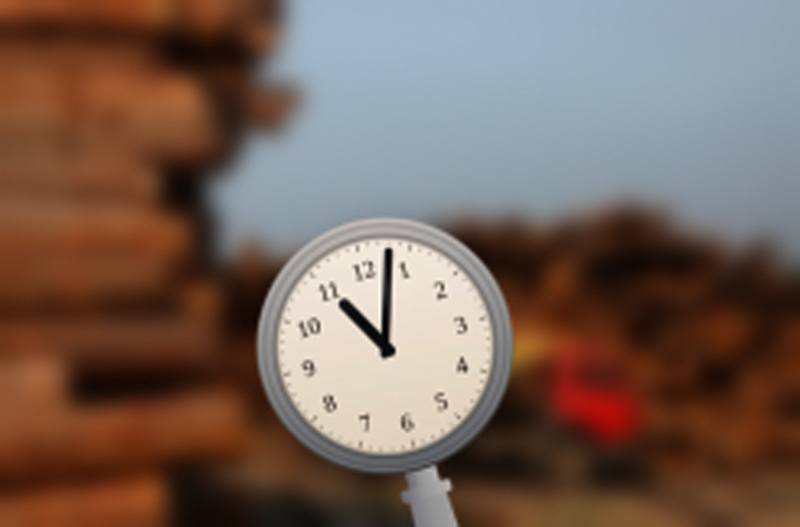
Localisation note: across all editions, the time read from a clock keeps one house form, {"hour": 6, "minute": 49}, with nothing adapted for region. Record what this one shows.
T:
{"hour": 11, "minute": 3}
